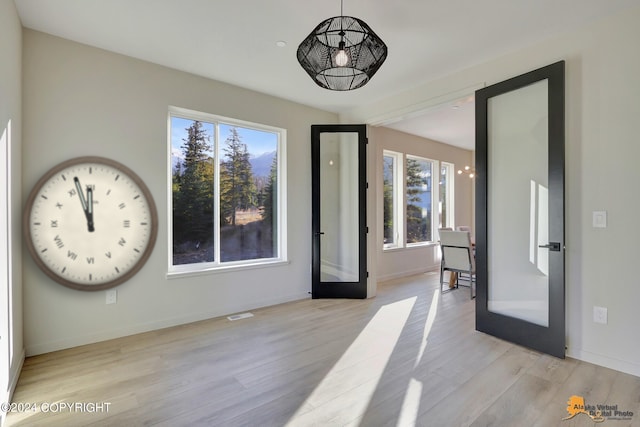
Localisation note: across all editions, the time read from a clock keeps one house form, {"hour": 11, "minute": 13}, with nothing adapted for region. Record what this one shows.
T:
{"hour": 11, "minute": 57}
